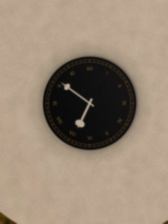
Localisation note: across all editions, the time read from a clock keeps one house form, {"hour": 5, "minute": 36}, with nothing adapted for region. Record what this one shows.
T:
{"hour": 6, "minute": 51}
